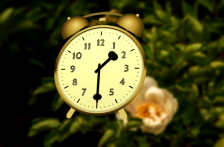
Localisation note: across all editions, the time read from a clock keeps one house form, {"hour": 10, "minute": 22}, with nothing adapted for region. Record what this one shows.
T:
{"hour": 1, "minute": 30}
